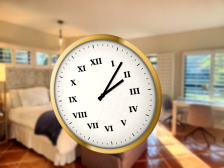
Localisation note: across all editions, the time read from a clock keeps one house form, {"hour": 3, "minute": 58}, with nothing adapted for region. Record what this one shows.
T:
{"hour": 2, "minute": 7}
